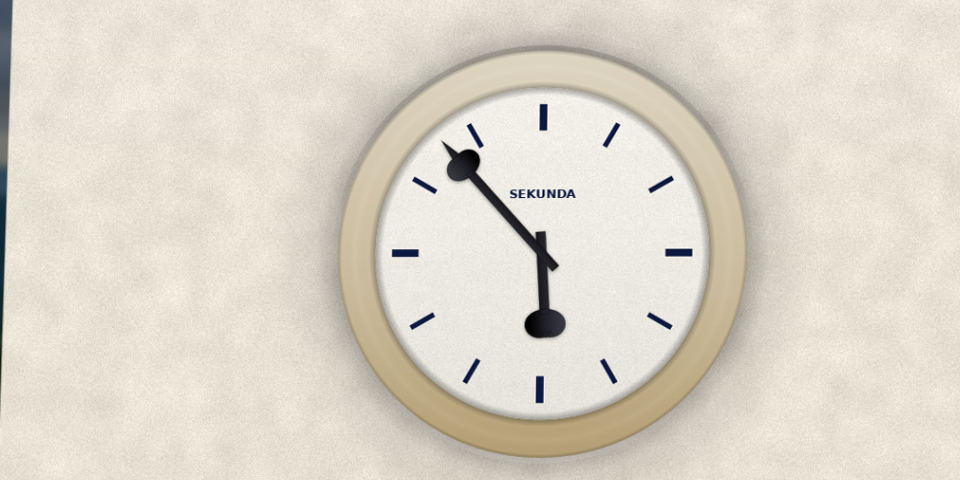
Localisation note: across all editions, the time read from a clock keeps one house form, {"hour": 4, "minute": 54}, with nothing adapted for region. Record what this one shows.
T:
{"hour": 5, "minute": 53}
